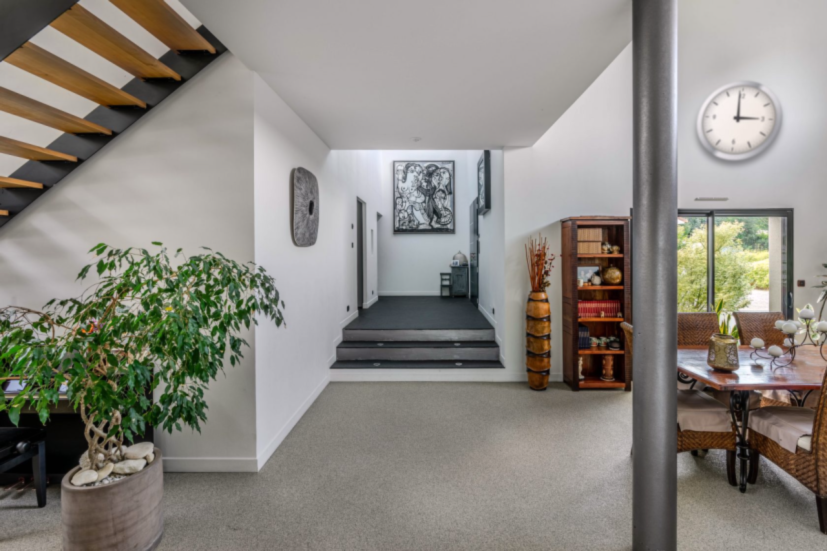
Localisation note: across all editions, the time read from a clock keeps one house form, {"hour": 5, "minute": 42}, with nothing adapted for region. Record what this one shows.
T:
{"hour": 2, "minute": 59}
